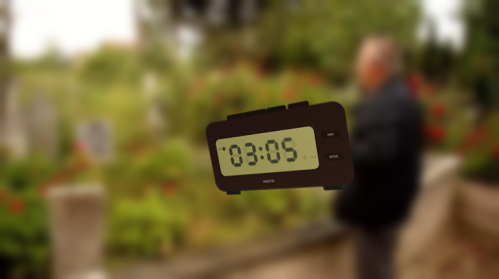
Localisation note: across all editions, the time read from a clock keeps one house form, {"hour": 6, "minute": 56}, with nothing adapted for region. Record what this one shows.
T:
{"hour": 3, "minute": 5}
